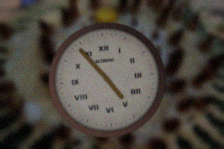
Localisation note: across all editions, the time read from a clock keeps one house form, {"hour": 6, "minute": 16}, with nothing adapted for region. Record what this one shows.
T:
{"hour": 4, "minute": 54}
